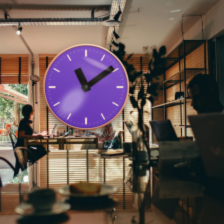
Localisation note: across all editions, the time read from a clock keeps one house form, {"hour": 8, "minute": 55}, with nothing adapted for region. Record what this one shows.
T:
{"hour": 11, "minute": 9}
